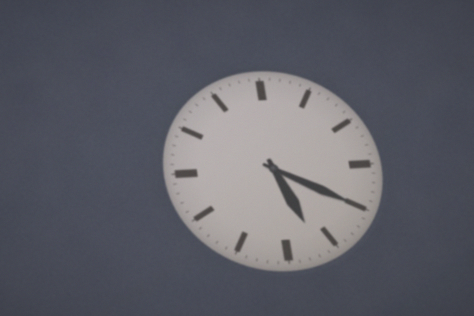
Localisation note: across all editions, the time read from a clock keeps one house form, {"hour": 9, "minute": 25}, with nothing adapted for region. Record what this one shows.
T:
{"hour": 5, "minute": 20}
